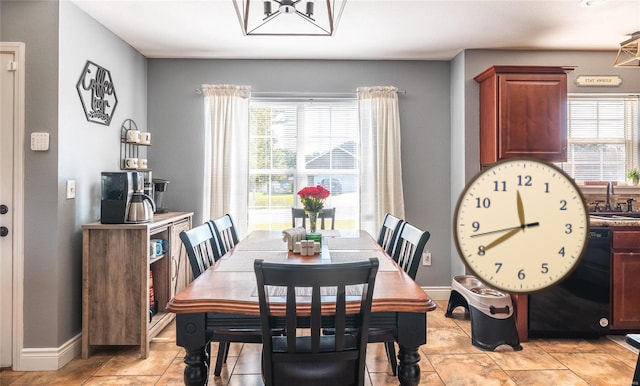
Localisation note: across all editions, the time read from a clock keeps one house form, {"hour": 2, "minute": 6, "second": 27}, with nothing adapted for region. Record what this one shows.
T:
{"hour": 11, "minute": 39, "second": 43}
